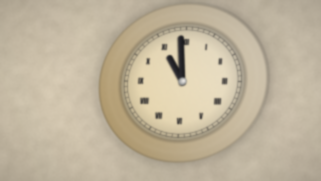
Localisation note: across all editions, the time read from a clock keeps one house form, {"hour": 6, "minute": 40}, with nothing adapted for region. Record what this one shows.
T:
{"hour": 10, "minute": 59}
